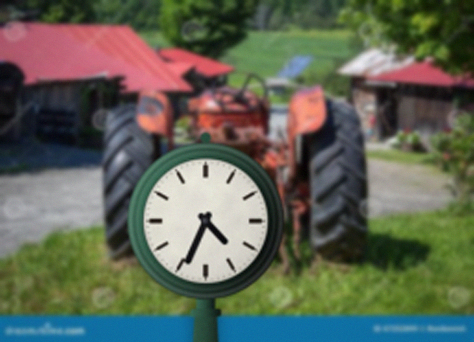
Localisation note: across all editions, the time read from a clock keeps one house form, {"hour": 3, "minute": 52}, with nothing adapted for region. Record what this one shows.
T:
{"hour": 4, "minute": 34}
